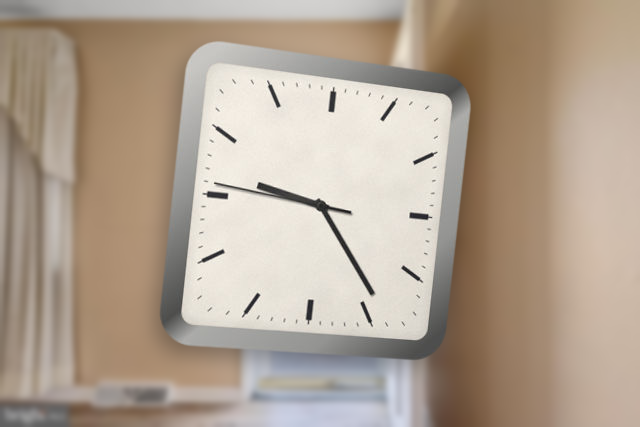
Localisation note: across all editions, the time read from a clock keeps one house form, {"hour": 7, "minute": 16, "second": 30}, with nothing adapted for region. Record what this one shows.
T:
{"hour": 9, "minute": 23, "second": 46}
